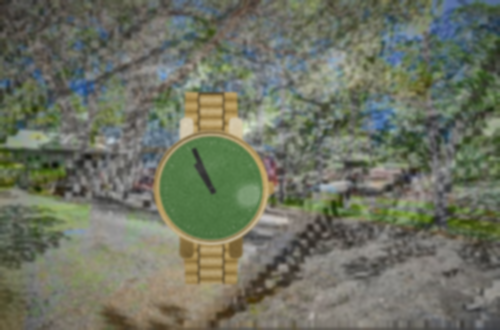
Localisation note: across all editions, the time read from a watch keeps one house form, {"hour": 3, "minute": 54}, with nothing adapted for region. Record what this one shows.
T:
{"hour": 10, "minute": 56}
